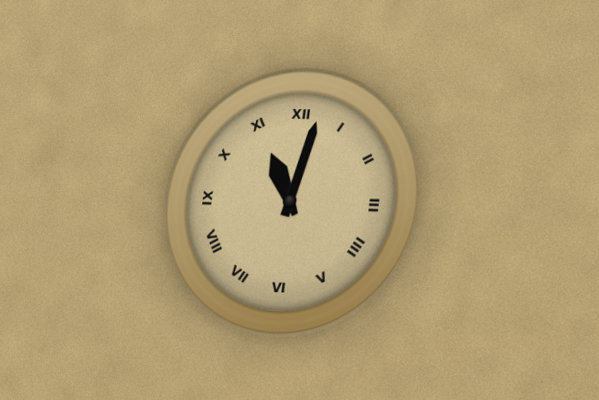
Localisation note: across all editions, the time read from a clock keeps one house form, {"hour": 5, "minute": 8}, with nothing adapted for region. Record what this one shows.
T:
{"hour": 11, "minute": 2}
